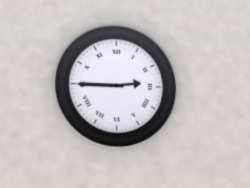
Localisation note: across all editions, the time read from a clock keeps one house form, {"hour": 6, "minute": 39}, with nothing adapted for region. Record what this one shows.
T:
{"hour": 2, "minute": 45}
